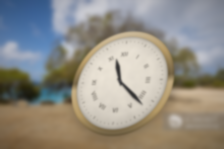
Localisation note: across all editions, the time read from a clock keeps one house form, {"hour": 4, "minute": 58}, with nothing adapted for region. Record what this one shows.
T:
{"hour": 11, "minute": 22}
